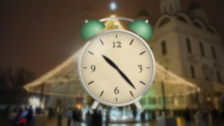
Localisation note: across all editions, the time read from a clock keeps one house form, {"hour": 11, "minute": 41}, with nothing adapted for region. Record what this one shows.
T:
{"hour": 10, "minute": 23}
